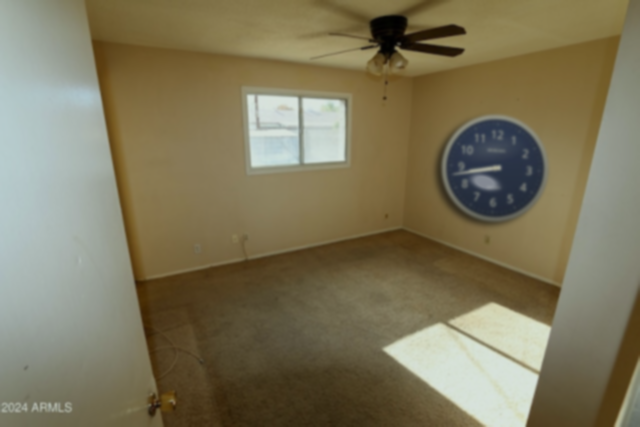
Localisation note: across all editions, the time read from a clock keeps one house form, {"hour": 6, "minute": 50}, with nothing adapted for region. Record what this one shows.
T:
{"hour": 8, "minute": 43}
